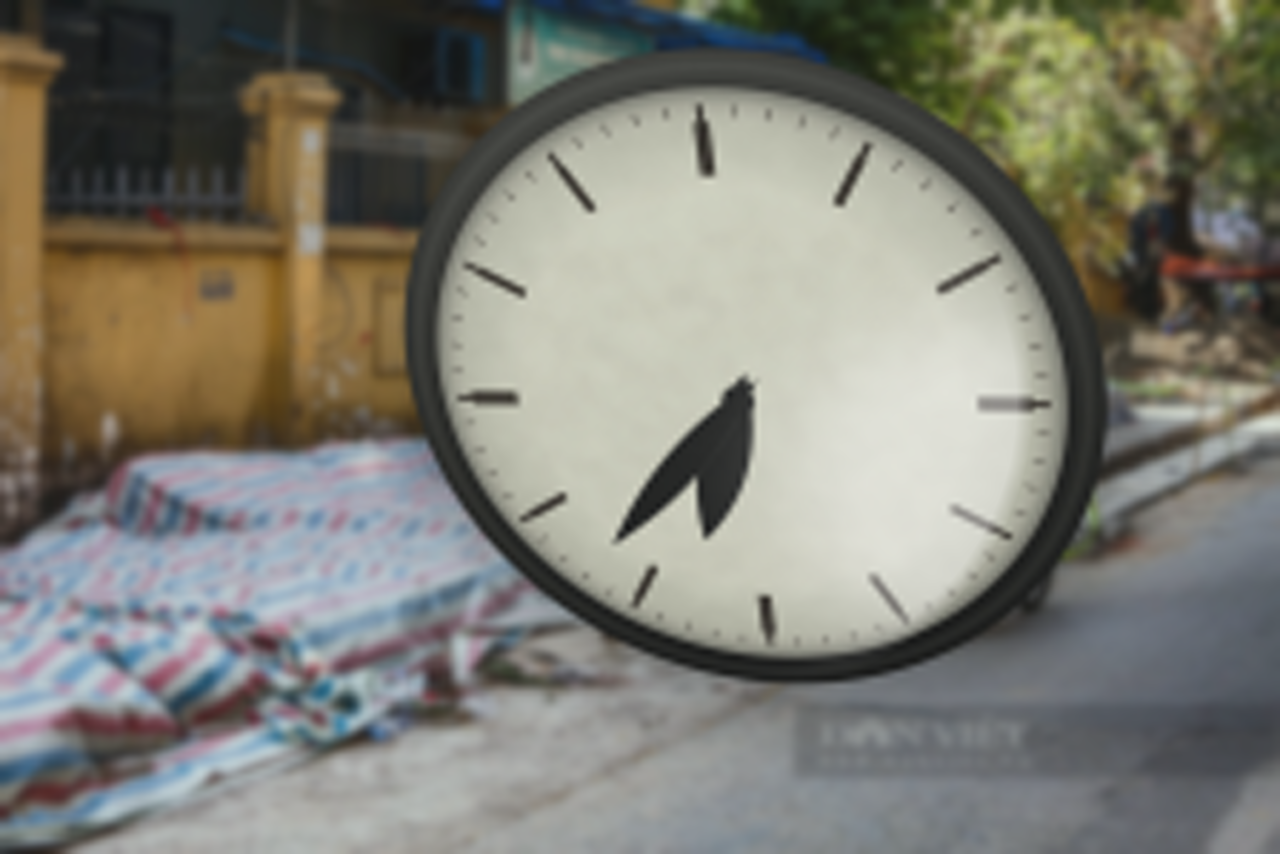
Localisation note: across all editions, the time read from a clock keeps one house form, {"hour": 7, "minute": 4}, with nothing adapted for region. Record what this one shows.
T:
{"hour": 6, "minute": 37}
